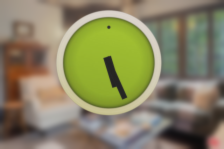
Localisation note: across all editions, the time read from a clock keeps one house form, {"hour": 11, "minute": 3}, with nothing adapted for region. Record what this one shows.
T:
{"hour": 5, "minute": 26}
